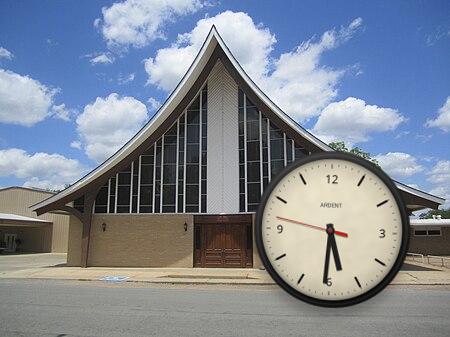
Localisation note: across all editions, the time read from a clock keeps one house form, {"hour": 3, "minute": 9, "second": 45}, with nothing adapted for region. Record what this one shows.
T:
{"hour": 5, "minute": 30, "second": 47}
